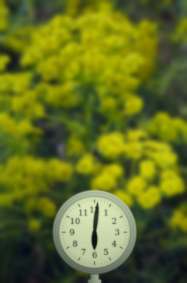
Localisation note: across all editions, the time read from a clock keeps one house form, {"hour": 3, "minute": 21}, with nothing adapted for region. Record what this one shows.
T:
{"hour": 6, "minute": 1}
